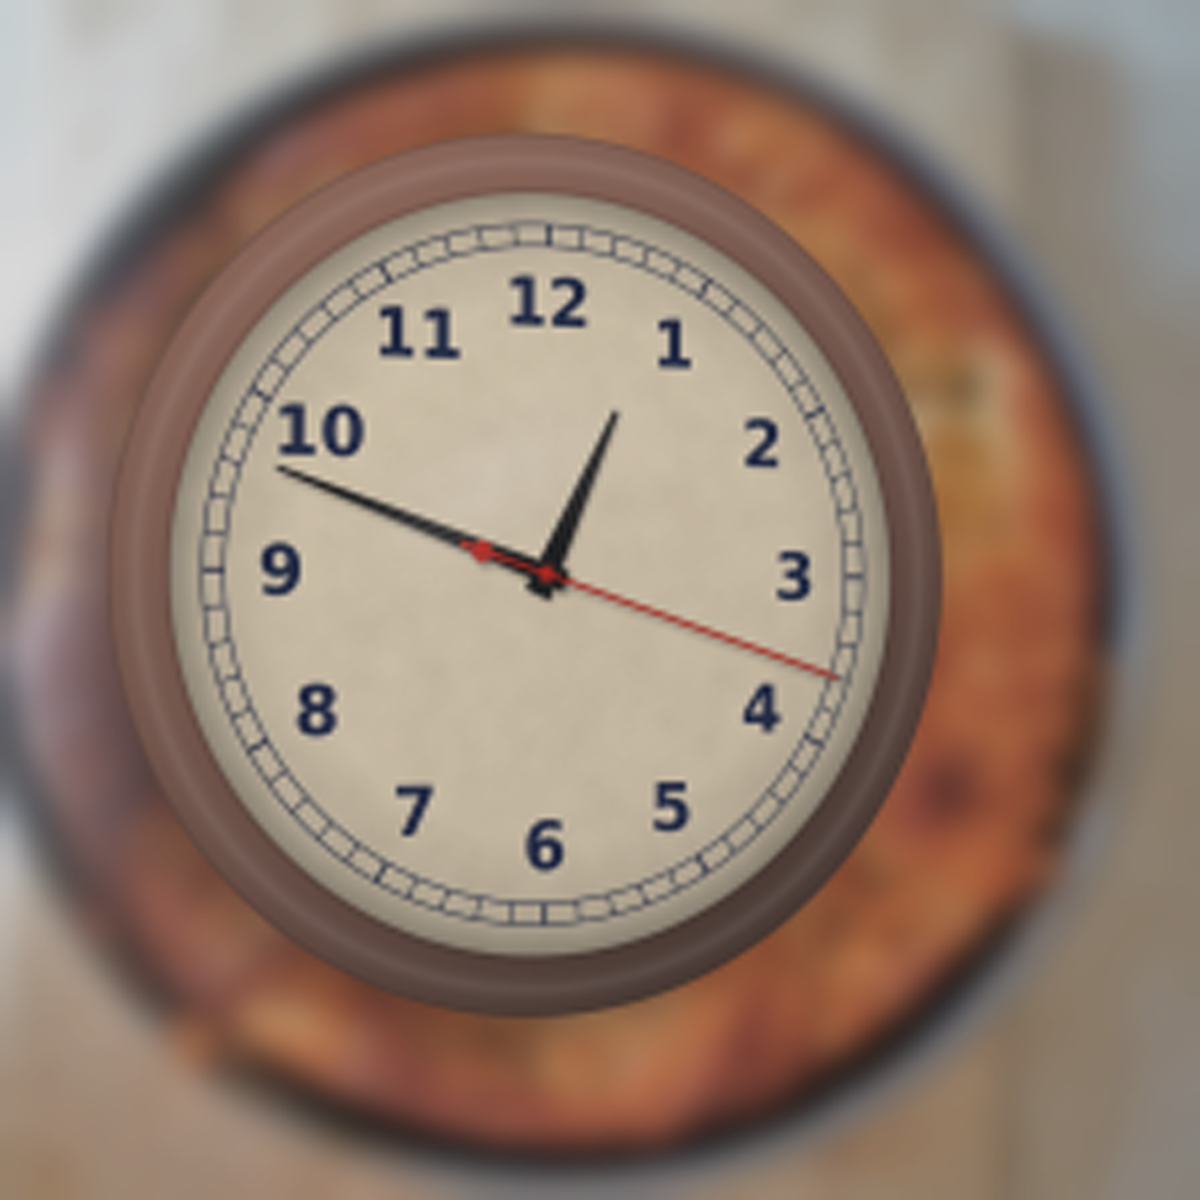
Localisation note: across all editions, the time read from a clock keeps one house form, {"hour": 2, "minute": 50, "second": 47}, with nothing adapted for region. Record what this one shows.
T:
{"hour": 12, "minute": 48, "second": 18}
